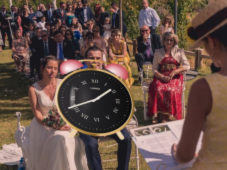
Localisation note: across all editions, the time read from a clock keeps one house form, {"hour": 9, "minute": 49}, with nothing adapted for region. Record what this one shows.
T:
{"hour": 1, "minute": 41}
